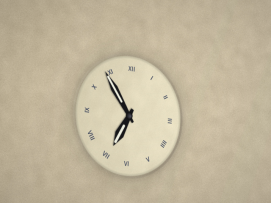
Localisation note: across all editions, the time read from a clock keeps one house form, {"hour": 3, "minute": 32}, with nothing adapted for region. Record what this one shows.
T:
{"hour": 6, "minute": 54}
